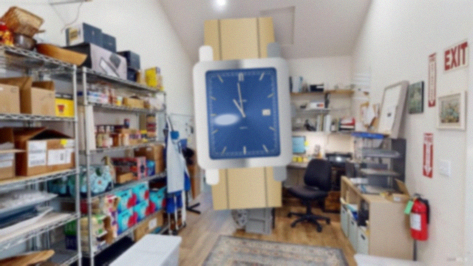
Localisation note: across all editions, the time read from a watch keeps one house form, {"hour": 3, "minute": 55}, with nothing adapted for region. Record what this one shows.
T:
{"hour": 10, "minute": 59}
